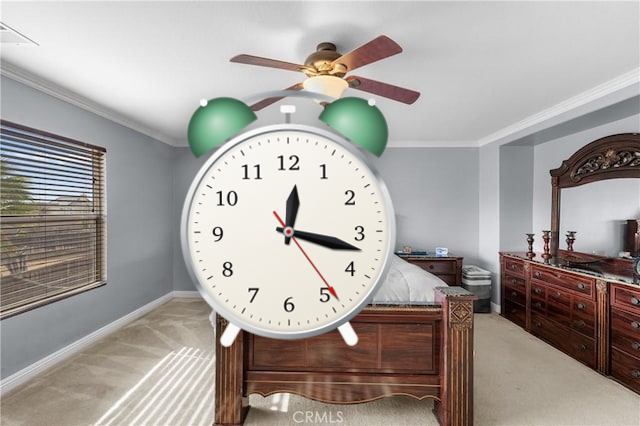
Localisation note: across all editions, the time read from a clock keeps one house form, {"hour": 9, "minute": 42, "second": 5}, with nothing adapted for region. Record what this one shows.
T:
{"hour": 12, "minute": 17, "second": 24}
